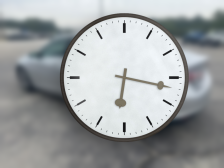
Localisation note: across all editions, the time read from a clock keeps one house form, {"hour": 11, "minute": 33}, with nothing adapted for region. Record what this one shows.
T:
{"hour": 6, "minute": 17}
